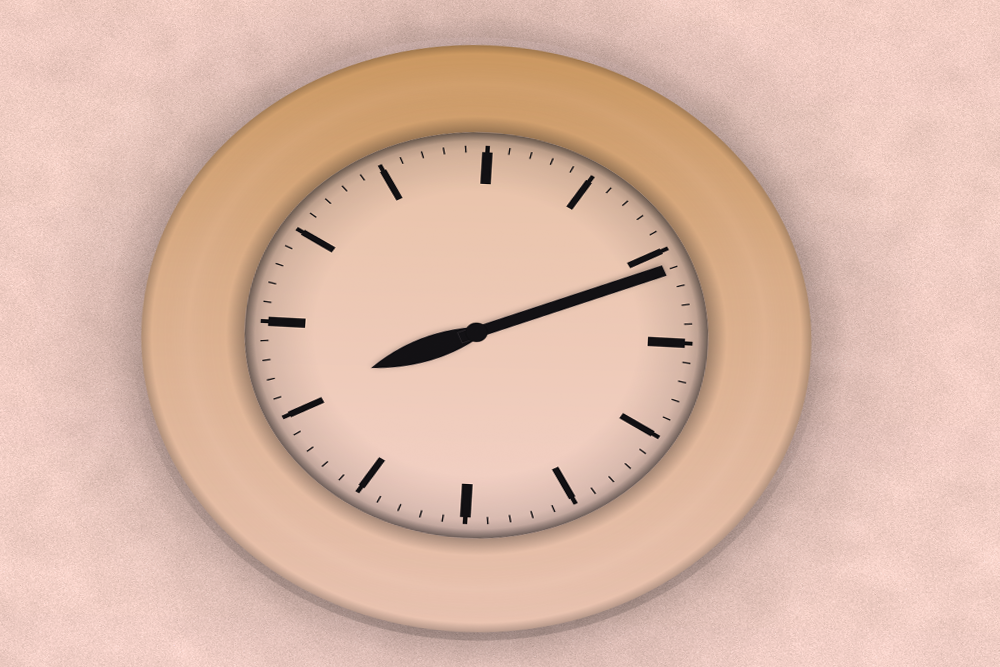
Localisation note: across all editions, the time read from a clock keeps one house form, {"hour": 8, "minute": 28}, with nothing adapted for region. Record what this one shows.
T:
{"hour": 8, "minute": 11}
